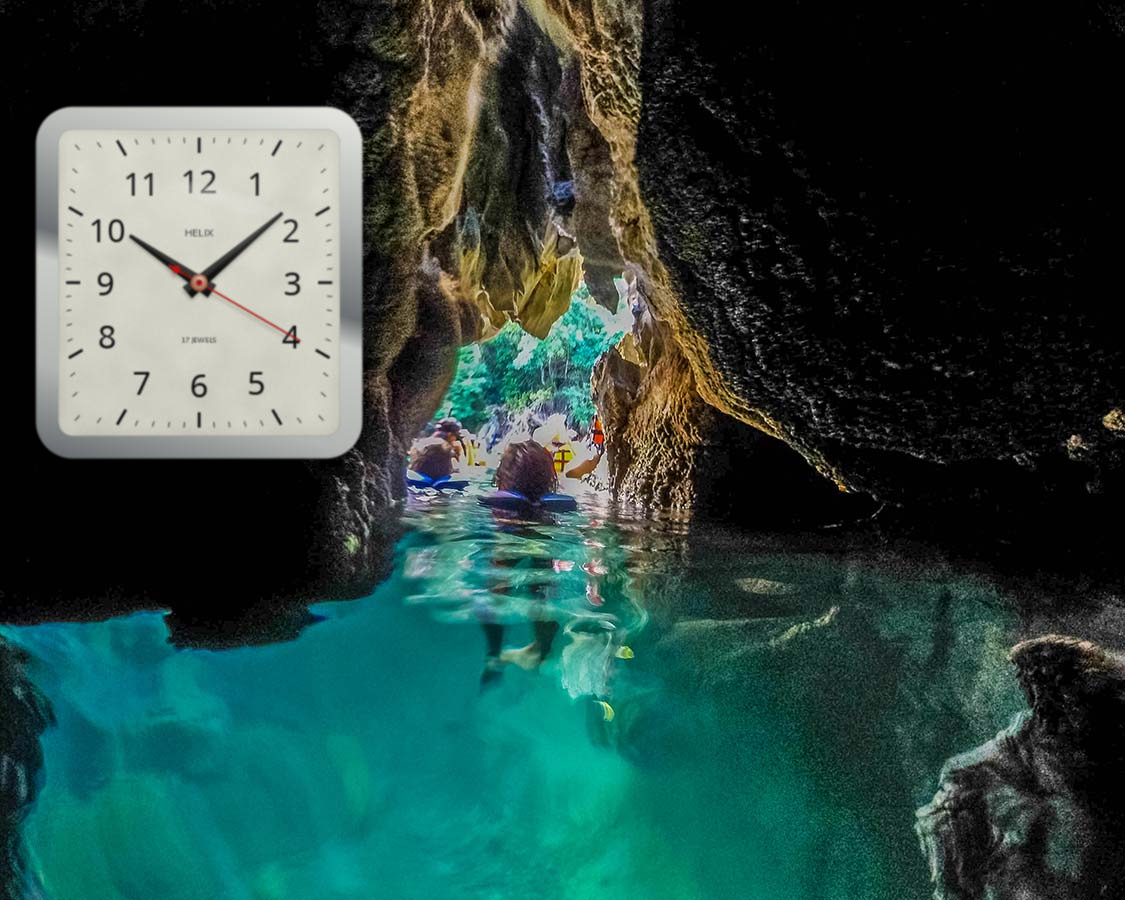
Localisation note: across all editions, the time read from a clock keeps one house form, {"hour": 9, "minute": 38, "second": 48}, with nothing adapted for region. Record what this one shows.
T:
{"hour": 10, "minute": 8, "second": 20}
